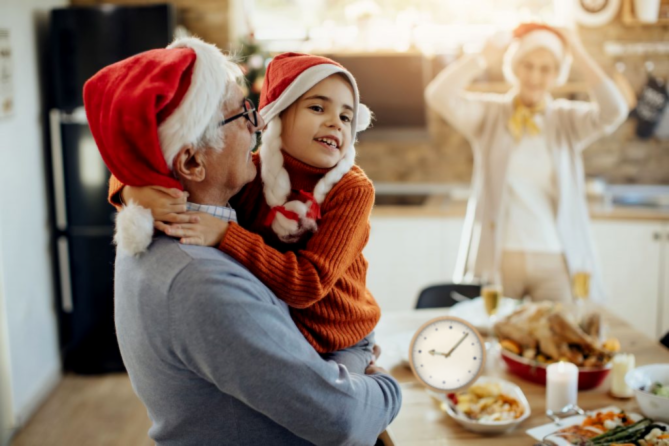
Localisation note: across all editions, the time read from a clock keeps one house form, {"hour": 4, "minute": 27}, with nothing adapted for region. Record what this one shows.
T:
{"hour": 9, "minute": 6}
